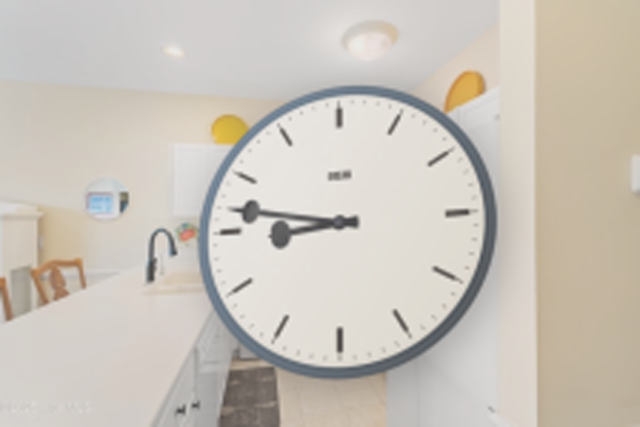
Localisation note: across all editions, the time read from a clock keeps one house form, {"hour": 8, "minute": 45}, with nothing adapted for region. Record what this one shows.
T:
{"hour": 8, "minute": 47}
